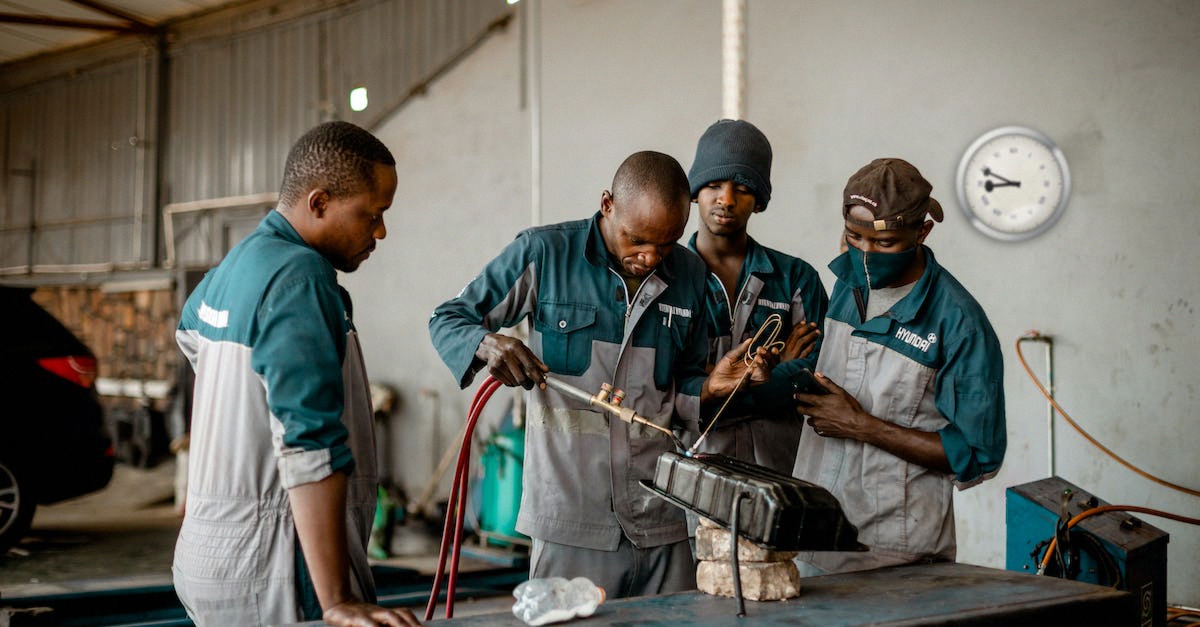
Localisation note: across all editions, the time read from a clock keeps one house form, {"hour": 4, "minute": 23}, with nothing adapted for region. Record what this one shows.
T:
{"hour": 8, "minute": 49}
